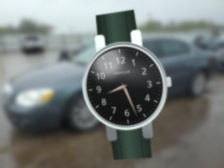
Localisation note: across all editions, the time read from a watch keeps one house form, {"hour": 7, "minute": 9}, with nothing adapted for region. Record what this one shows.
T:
{"hour": 8, "minute": 27}
